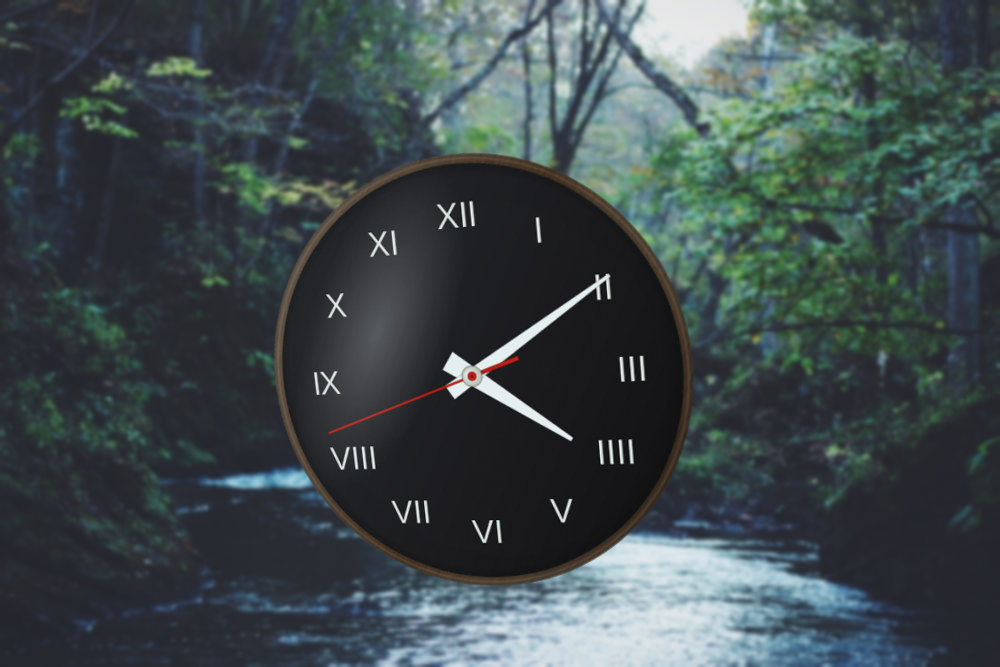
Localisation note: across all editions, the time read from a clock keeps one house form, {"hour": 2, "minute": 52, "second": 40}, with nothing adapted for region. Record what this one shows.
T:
{"hour": 4, "minute": 9, "second": 42}
